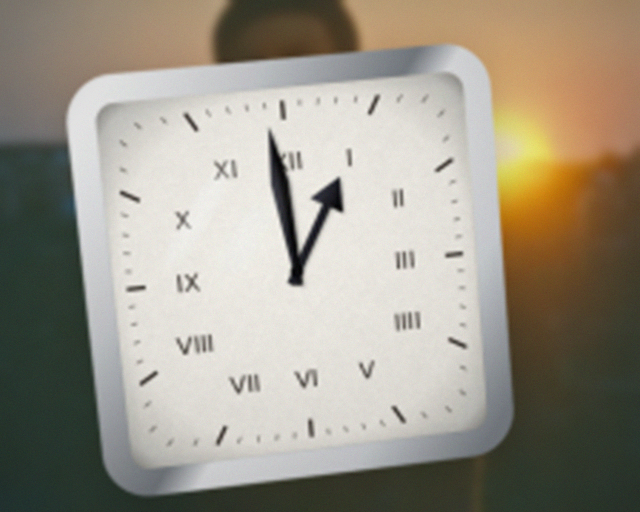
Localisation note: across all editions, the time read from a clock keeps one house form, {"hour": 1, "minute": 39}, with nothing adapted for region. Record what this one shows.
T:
{"hour": 12, "minute": 59}
